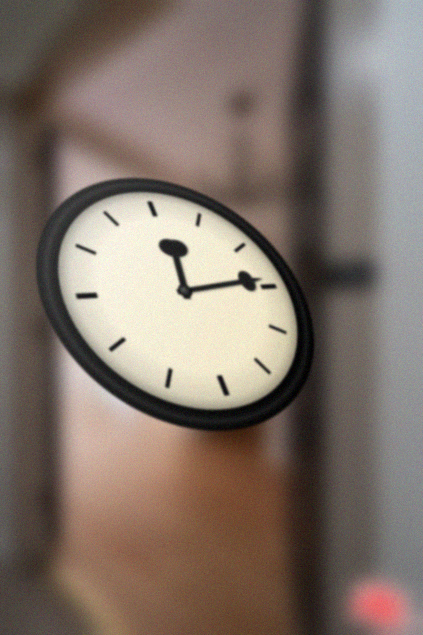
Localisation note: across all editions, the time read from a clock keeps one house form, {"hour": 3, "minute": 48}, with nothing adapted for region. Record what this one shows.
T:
{"hour": 12, "minute": 14}
